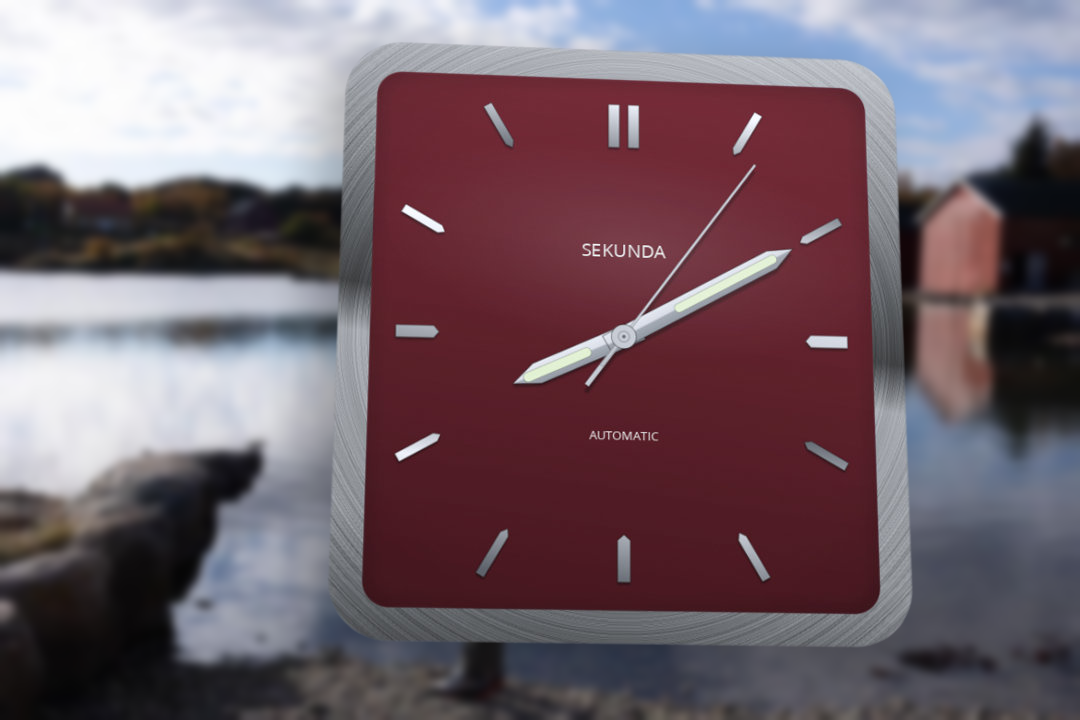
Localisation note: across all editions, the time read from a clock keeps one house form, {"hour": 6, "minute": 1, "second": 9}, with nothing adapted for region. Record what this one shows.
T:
{"hour": 8, "minute": 10, "second": 6}
